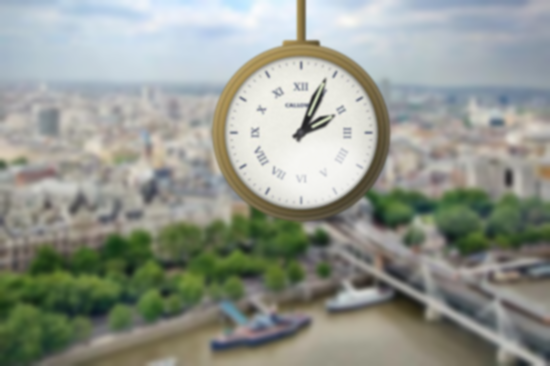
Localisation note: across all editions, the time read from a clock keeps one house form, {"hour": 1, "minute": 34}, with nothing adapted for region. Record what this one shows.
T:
{"hour": 2, "minute": 4}
